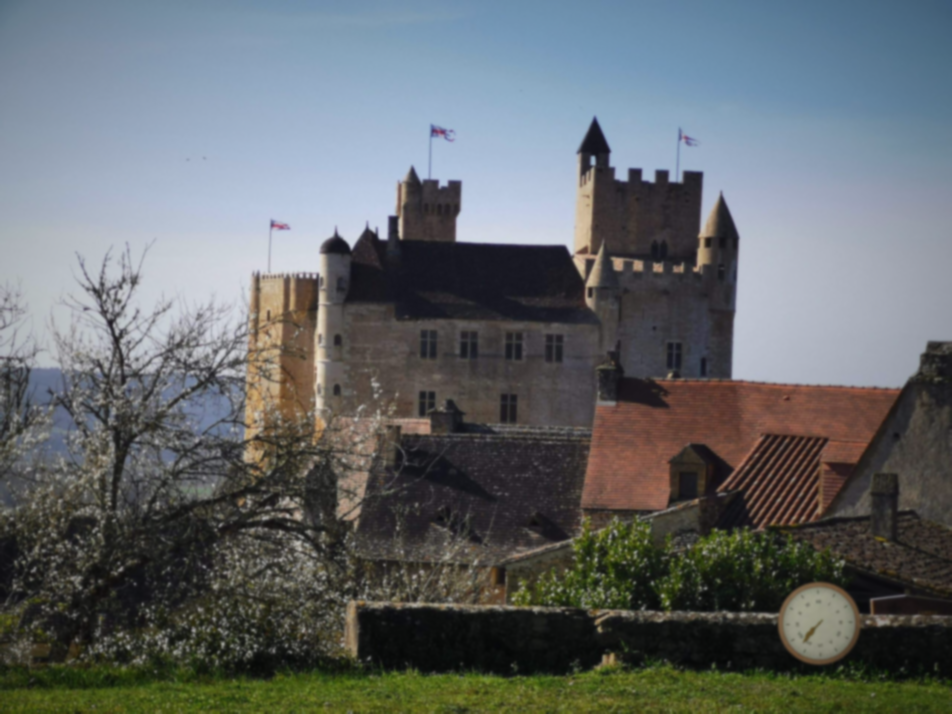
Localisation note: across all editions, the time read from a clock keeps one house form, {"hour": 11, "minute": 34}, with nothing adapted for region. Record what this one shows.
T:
{"hour": 7, "minute": 37}
